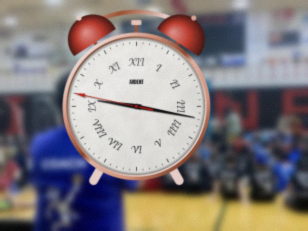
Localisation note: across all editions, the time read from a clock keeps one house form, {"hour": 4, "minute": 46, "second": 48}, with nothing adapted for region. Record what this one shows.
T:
{"hour": 9, "minute": 16, "second": 47}
